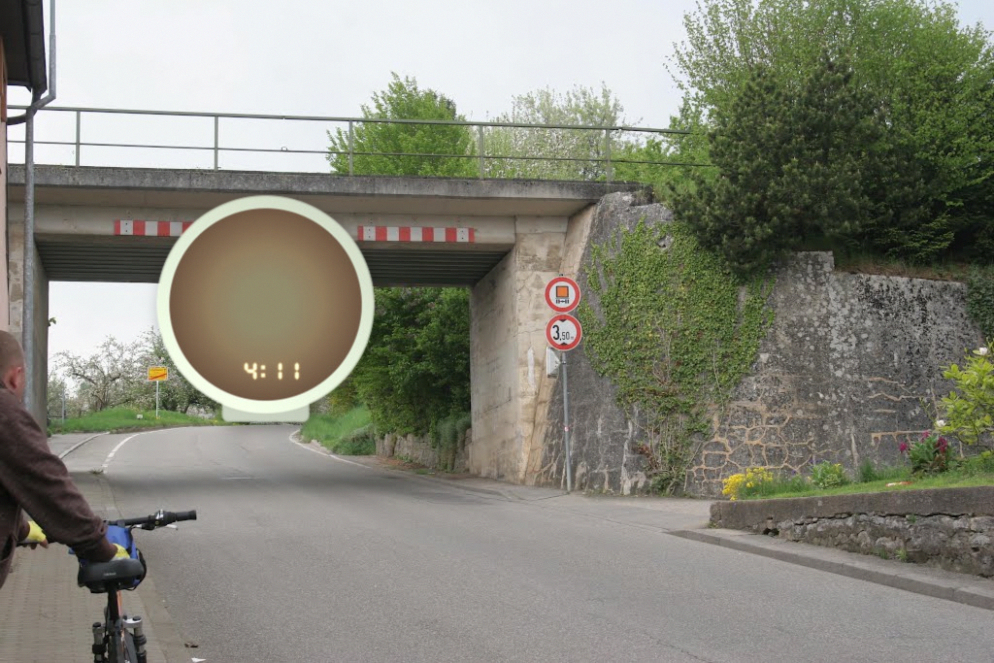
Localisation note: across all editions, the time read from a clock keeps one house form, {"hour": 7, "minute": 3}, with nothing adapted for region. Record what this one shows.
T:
{"hour": 4, "minute": 11}
